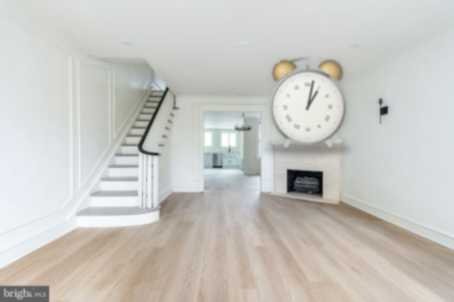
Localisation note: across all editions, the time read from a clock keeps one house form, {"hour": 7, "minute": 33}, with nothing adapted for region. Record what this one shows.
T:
{"hour": 1, "minute": 2}
